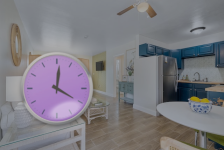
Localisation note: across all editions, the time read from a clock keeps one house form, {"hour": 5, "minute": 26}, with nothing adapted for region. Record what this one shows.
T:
{"hour": 4, "minute": 1}
